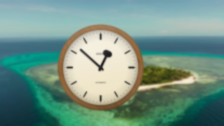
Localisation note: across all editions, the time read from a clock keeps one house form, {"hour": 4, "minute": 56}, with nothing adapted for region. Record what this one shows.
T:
{"hour": 12, "minute": 52}
